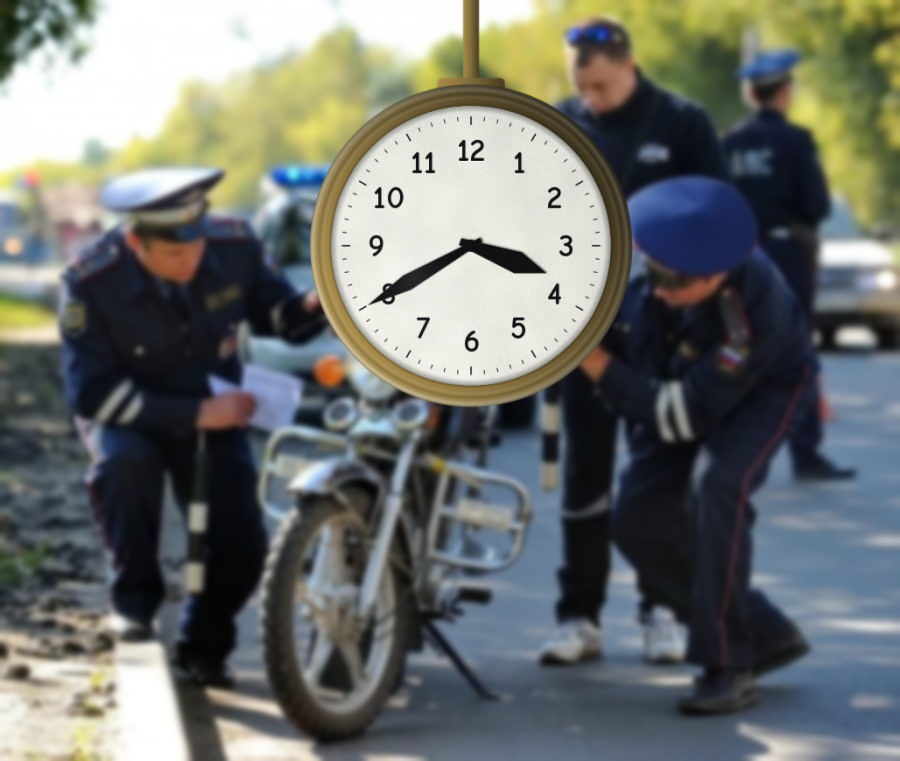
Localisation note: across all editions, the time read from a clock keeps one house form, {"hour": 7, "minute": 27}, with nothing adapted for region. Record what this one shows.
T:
{"hour": 3, "minute": 40}
